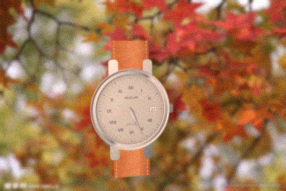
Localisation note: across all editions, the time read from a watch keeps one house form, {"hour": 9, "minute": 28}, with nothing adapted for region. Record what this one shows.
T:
{"hour": 5, "minute": 26}
